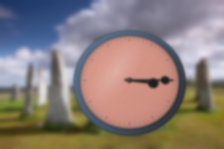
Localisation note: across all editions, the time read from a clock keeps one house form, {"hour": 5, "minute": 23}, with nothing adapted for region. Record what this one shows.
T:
{"hour": 3, "minute": 15}
